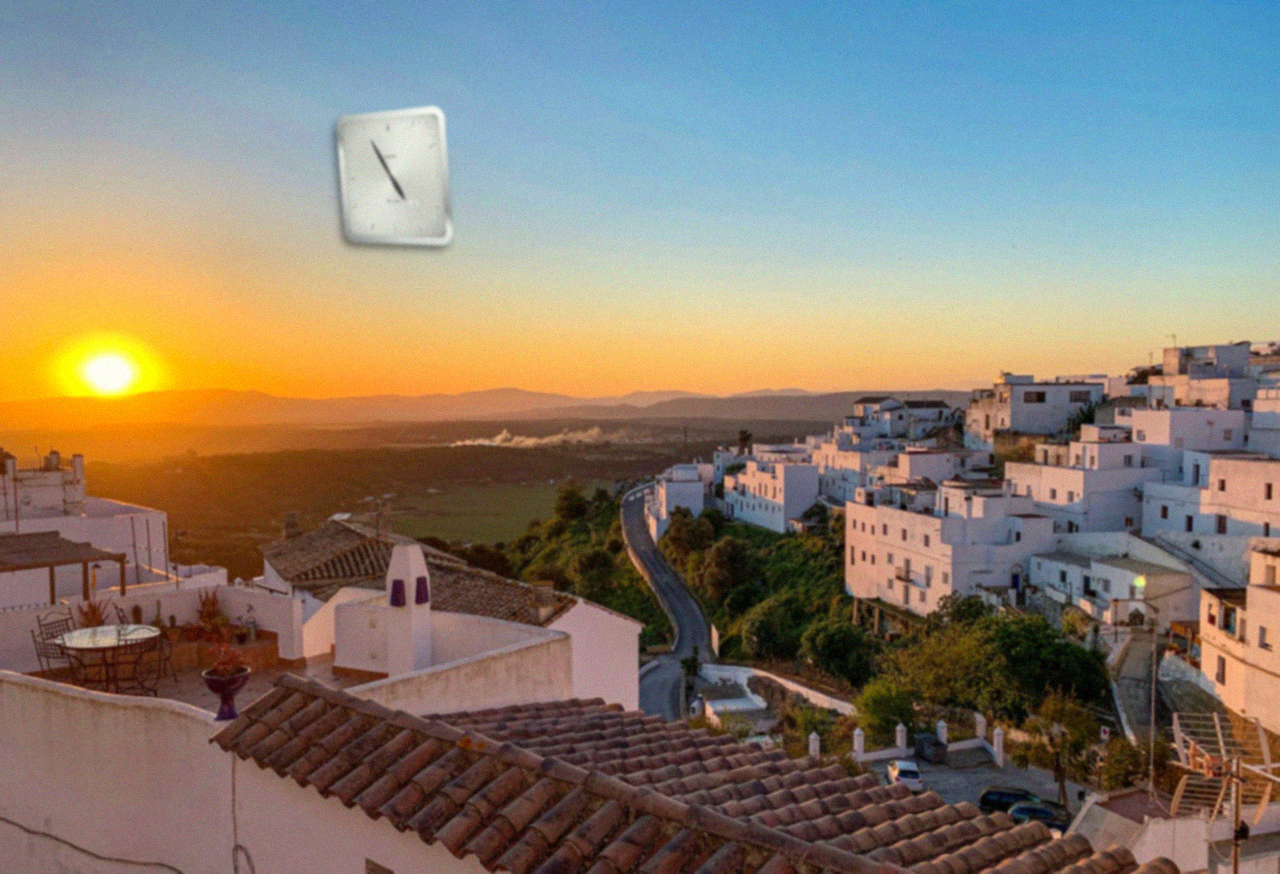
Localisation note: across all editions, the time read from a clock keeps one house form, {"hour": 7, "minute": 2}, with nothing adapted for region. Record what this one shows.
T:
{"hour": 4, "minute": 55}
